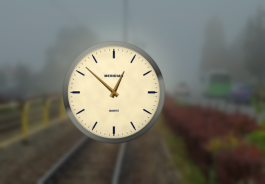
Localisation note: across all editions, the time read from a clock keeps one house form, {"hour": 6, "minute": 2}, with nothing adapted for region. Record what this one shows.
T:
{"hour": 12, "minute": 52}
